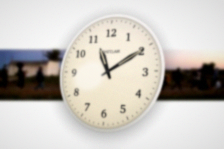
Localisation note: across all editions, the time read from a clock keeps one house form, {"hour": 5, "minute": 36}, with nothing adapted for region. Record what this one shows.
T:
{"hour": 11, "minute": 10}
